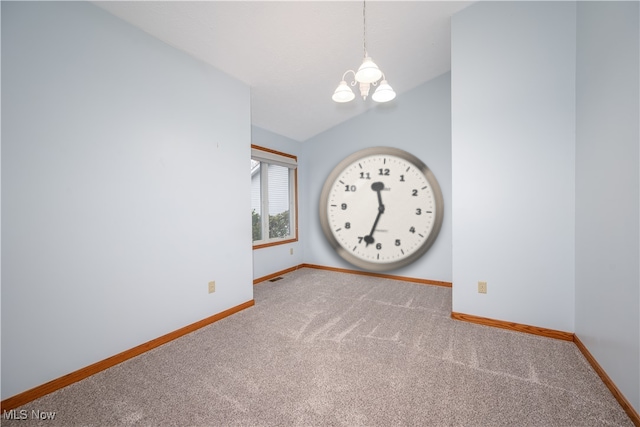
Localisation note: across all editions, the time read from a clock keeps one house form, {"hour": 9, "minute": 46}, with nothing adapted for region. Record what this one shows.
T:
{"hour": 11, "minute": 33}
